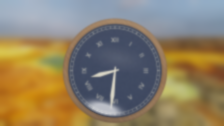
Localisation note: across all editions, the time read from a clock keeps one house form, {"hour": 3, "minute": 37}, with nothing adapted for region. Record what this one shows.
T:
{"hour": 8, "minute": 31}
